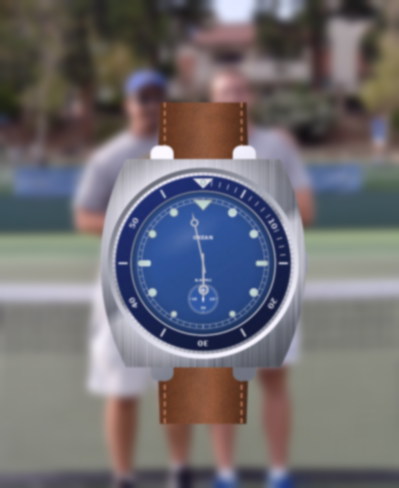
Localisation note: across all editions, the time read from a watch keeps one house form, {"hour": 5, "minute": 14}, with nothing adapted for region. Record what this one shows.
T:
{"hour": 5, "minute": 58}
